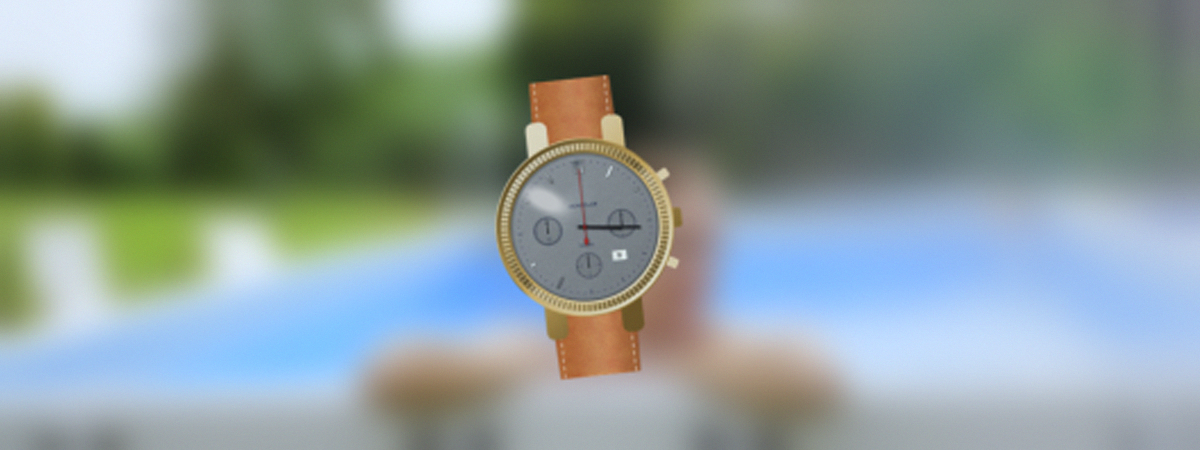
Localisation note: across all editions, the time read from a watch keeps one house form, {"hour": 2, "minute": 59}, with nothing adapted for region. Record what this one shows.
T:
{"hour": 3, "minute": 16}
